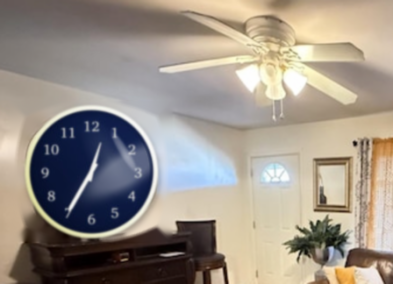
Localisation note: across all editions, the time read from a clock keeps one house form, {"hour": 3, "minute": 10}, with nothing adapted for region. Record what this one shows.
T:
{"hour": 12, "minute": 35}
